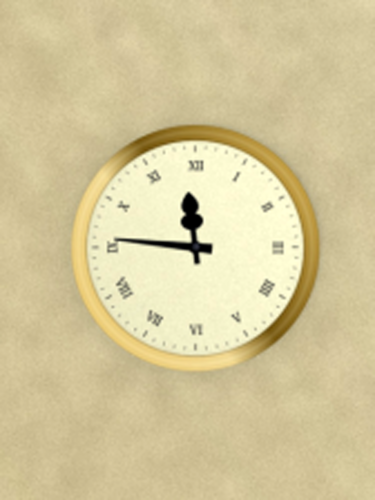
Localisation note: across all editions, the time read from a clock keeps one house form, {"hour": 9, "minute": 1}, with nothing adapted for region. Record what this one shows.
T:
{"hour": 11, "minute": 46}
